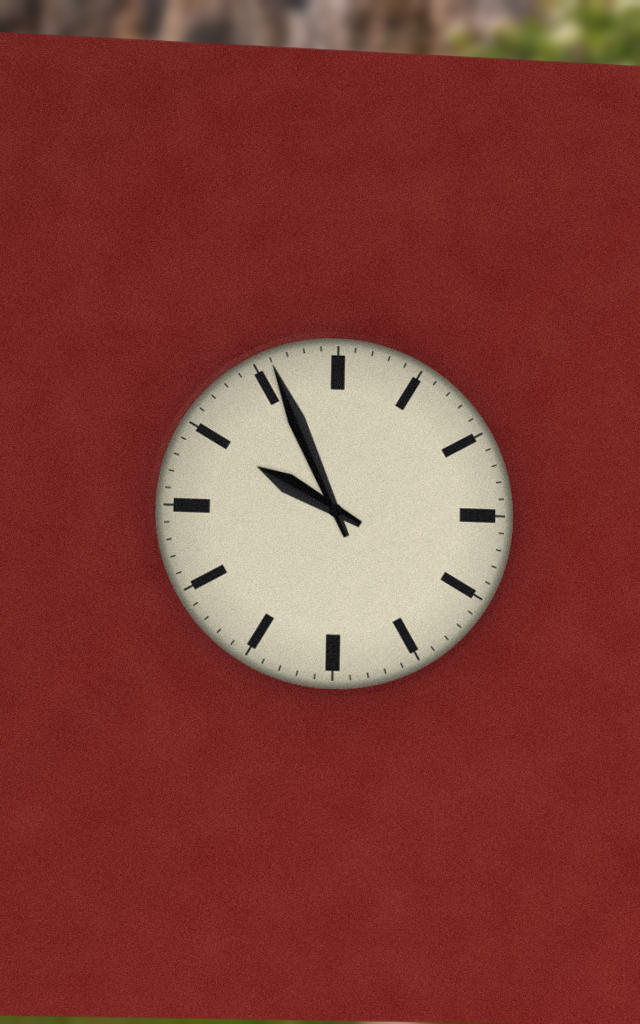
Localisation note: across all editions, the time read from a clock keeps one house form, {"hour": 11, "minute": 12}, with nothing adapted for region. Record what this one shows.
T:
{"hour": 9, "minute": 56}
